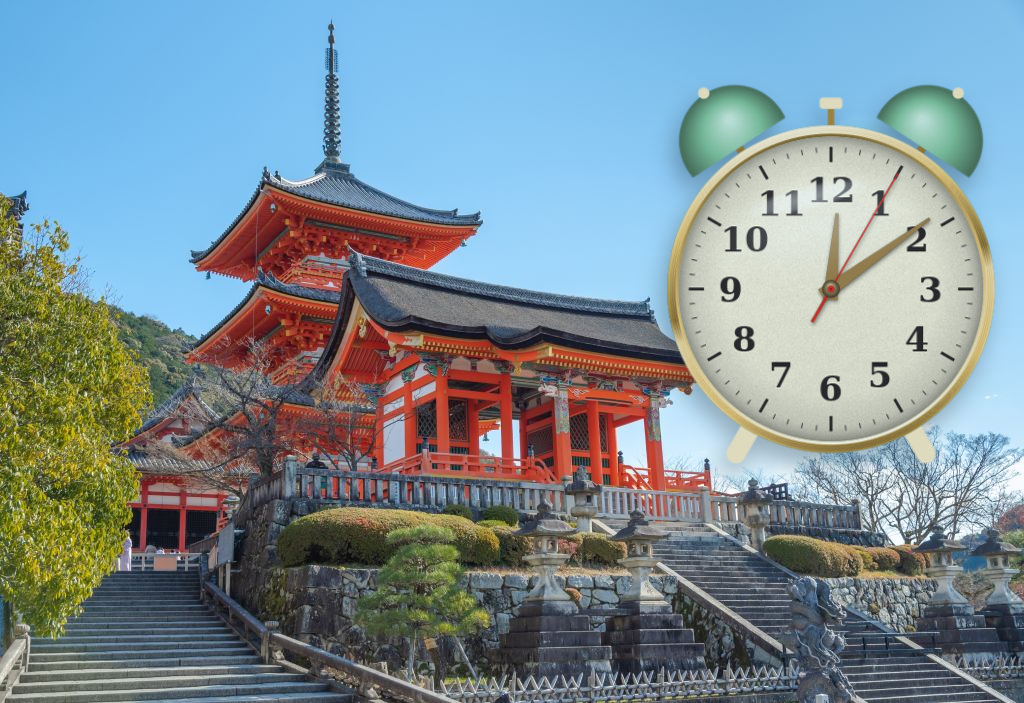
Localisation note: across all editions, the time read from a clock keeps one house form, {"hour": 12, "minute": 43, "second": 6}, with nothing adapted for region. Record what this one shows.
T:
{"hour": 12, "minute": 9, "second": 5}
